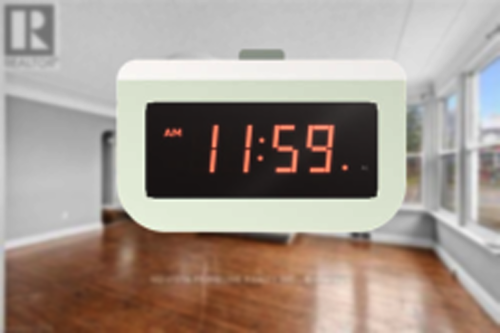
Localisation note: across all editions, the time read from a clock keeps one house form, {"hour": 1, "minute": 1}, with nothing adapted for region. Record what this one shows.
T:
{"hour": 11, "minute": 59}
